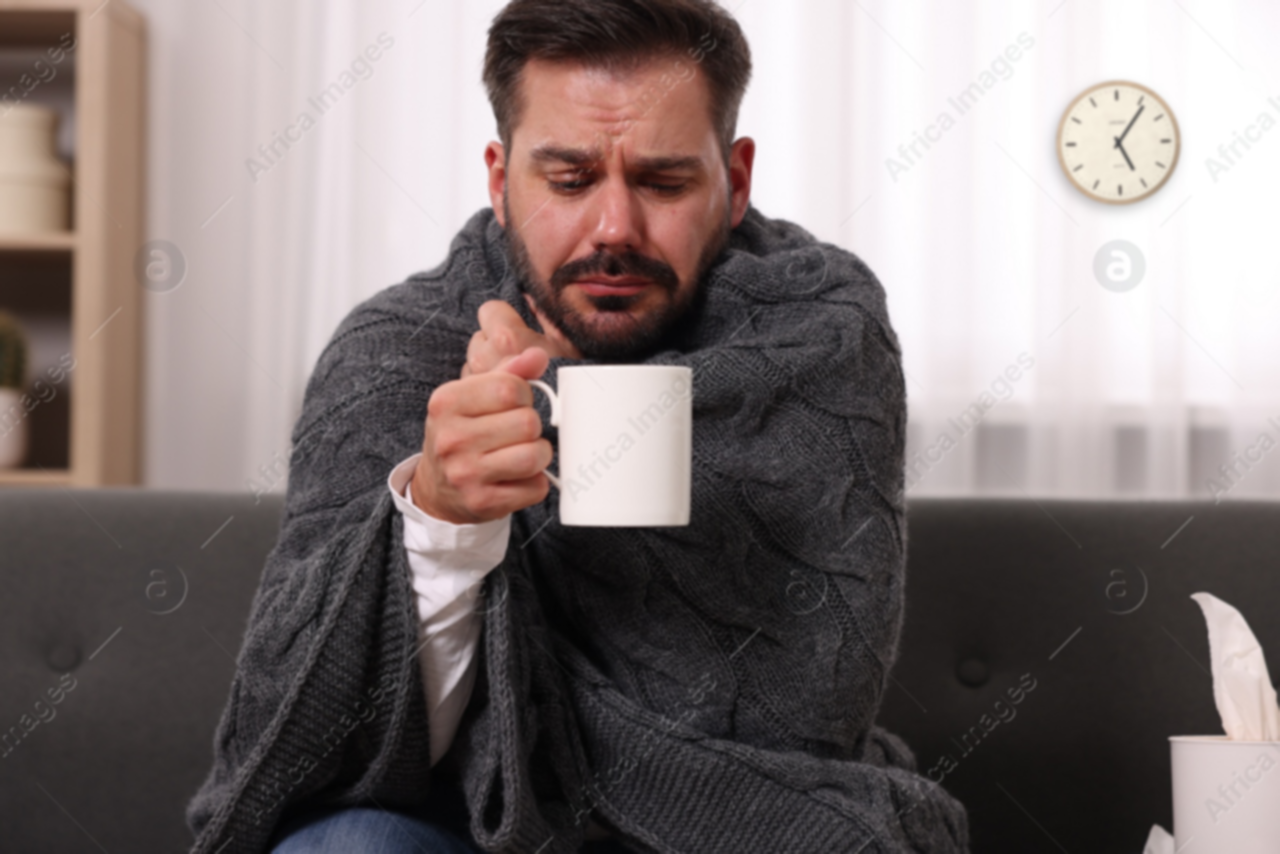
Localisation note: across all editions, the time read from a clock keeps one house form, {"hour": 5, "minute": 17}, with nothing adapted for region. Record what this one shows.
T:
{"hour": 5, "minute": 6}
